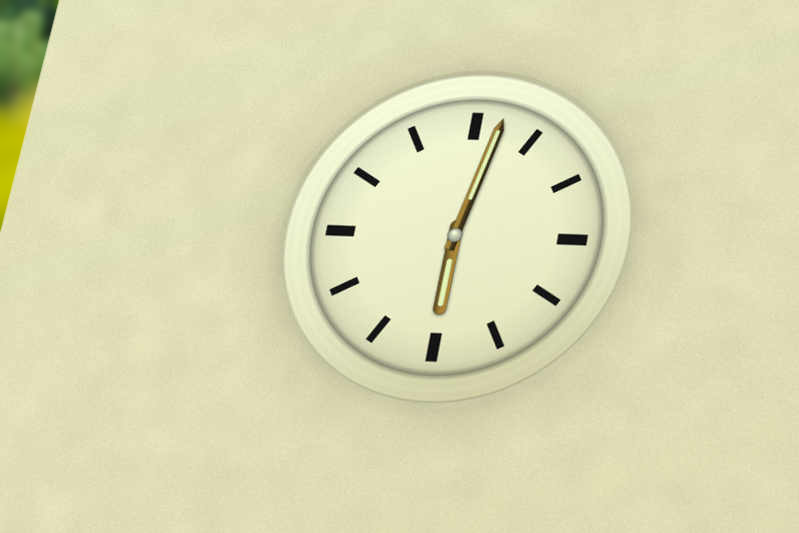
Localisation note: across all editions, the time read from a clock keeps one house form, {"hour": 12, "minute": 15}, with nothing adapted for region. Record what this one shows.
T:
{"hour": 6, "minute": 2}
